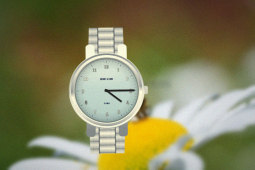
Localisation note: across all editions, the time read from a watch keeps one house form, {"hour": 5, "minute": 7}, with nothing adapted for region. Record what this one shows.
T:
{"hour": 4, "minute": 15}
